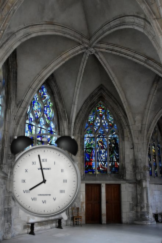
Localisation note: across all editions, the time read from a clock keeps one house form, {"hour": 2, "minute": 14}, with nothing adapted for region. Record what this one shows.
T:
{"hour": 7, "minute": 58}
